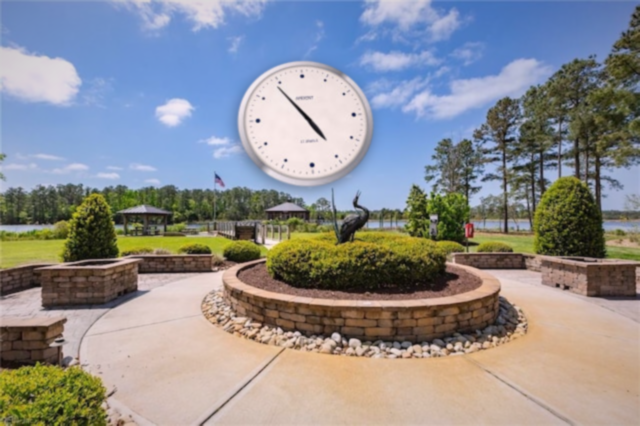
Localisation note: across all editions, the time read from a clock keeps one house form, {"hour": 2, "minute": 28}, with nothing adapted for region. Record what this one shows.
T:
{"hour": 4, "minute": 54}
